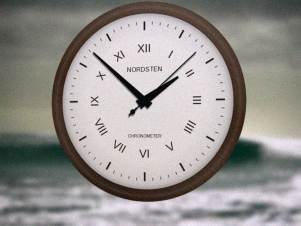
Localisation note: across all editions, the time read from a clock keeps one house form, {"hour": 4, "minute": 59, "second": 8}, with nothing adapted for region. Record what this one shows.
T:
{"hour": 1, "minute": 52, "second": 8}
